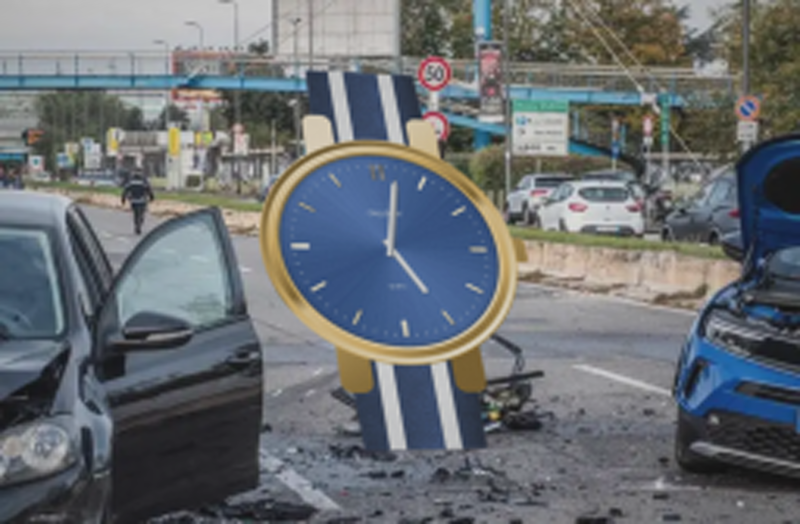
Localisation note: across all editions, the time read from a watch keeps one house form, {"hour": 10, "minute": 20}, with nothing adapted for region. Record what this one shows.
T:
{"hour": 5, "minute": 2}
